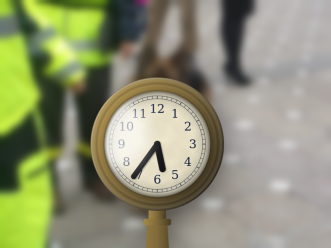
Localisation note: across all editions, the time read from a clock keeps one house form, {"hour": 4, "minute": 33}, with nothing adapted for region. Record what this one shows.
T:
{"hour": 5, "minute": 36}
